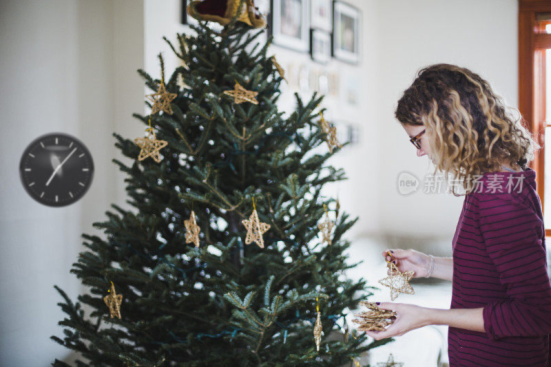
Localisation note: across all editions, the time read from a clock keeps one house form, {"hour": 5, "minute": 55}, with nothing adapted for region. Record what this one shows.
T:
{"hour": 7, "minute": 7}
